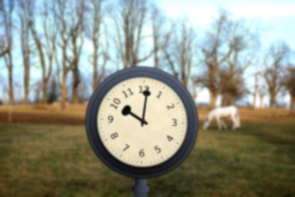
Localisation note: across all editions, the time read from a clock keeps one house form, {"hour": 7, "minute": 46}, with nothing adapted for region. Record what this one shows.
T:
{"hour": 10, "minute": 1}
